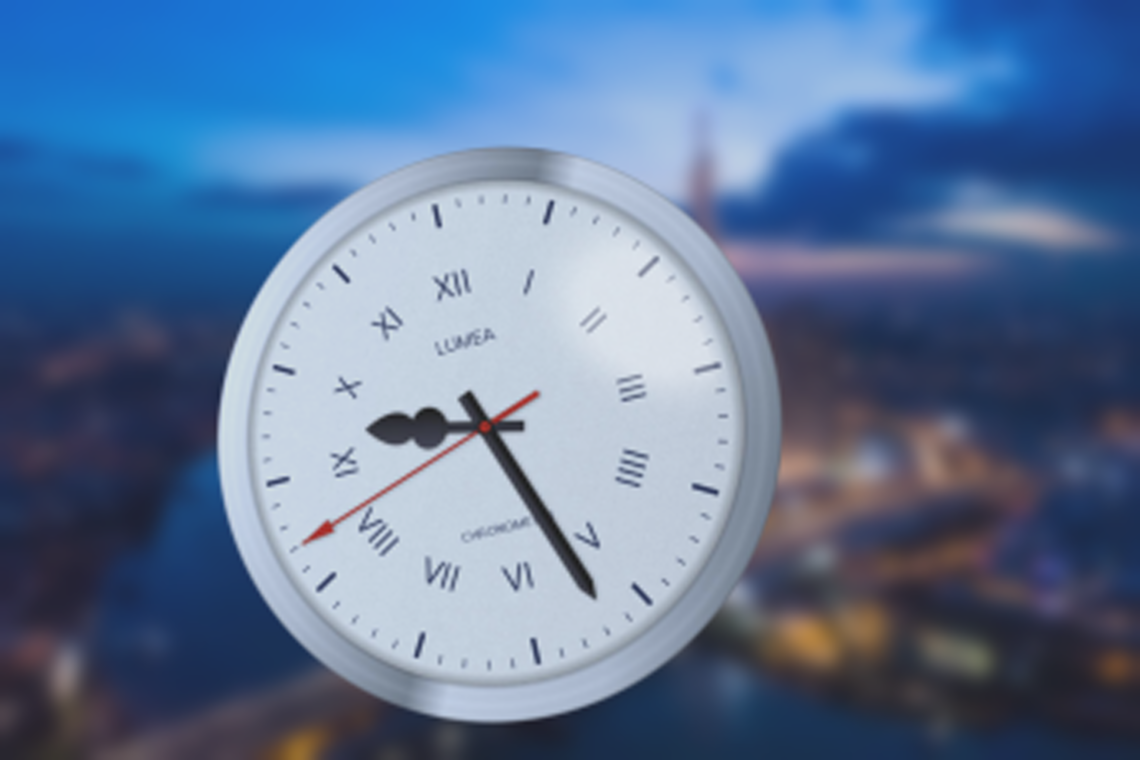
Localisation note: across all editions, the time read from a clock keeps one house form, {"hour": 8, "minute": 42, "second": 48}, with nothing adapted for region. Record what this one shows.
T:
{"hour": 9, "minute": 26, "second": 42}
